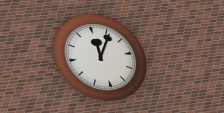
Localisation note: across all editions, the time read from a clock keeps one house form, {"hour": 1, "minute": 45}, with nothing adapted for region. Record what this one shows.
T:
{"hour": 12, "minute": 6}
